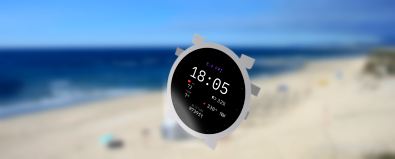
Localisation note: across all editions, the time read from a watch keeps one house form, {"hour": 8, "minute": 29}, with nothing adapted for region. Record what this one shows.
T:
{"hour": 18, "minute": 5}
